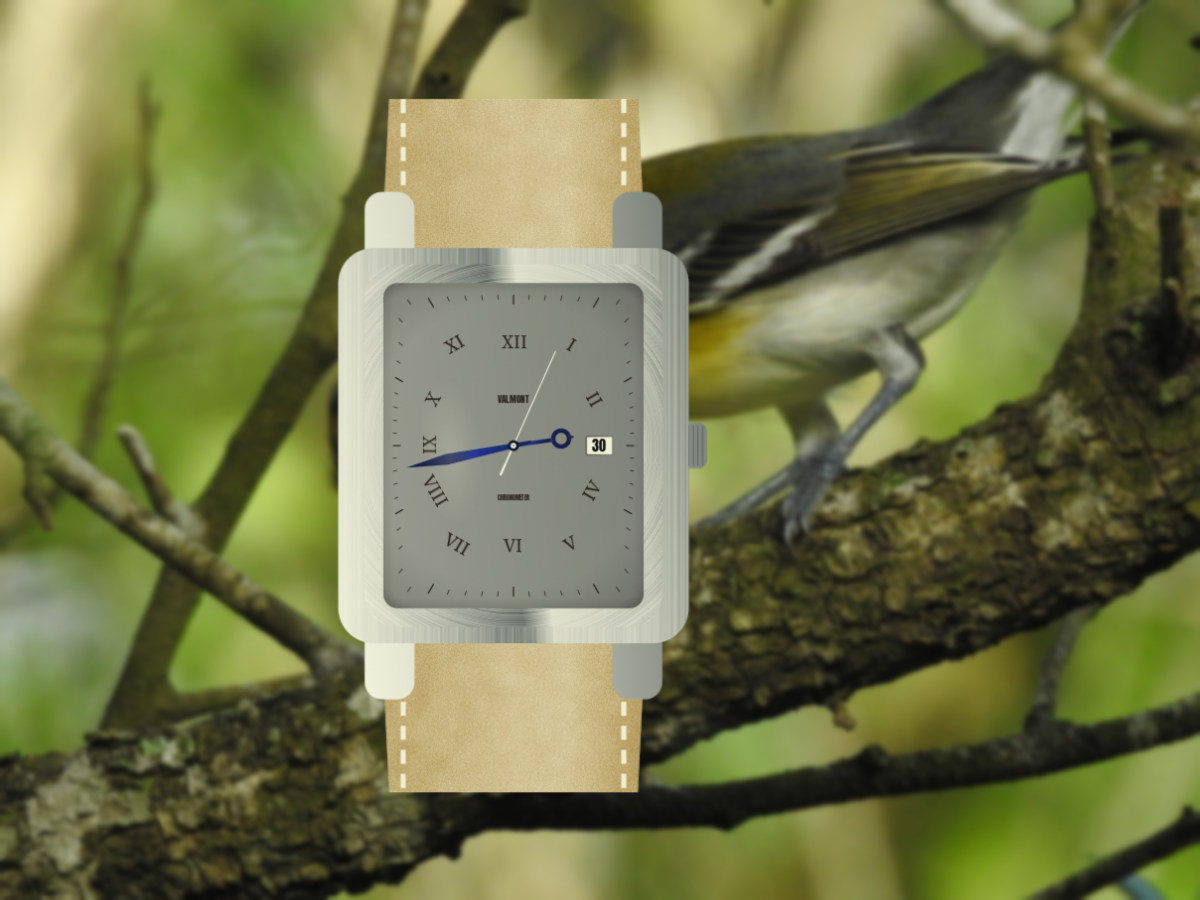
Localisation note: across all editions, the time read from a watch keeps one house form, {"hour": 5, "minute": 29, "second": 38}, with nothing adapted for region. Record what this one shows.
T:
{"hour": 2, "minute": 43, "second": 4}
